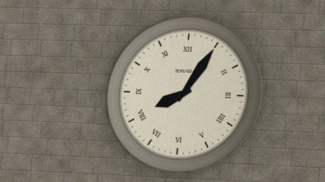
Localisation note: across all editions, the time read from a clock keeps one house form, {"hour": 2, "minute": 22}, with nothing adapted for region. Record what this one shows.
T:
{"hour": 8, "minute": 5}
